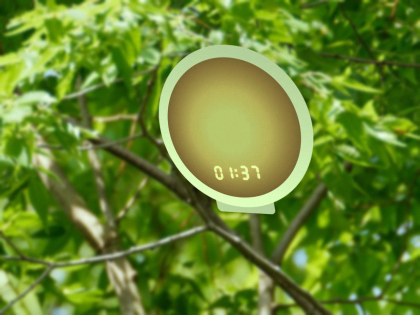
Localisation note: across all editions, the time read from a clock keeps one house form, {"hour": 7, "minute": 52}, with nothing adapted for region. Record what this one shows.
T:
{"hour": 1, "minute": 37}
